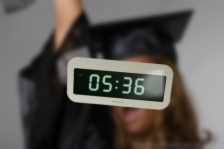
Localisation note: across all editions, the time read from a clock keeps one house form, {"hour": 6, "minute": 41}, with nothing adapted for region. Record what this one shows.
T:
{"hour": 5, "minute": 36}
